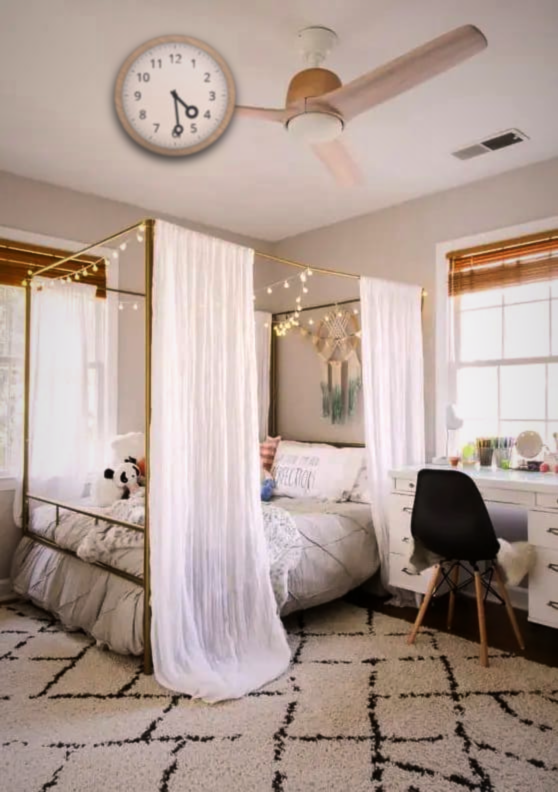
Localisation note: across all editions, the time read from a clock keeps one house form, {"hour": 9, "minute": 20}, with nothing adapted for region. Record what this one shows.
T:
{"hour": 4, "minute": 29}
